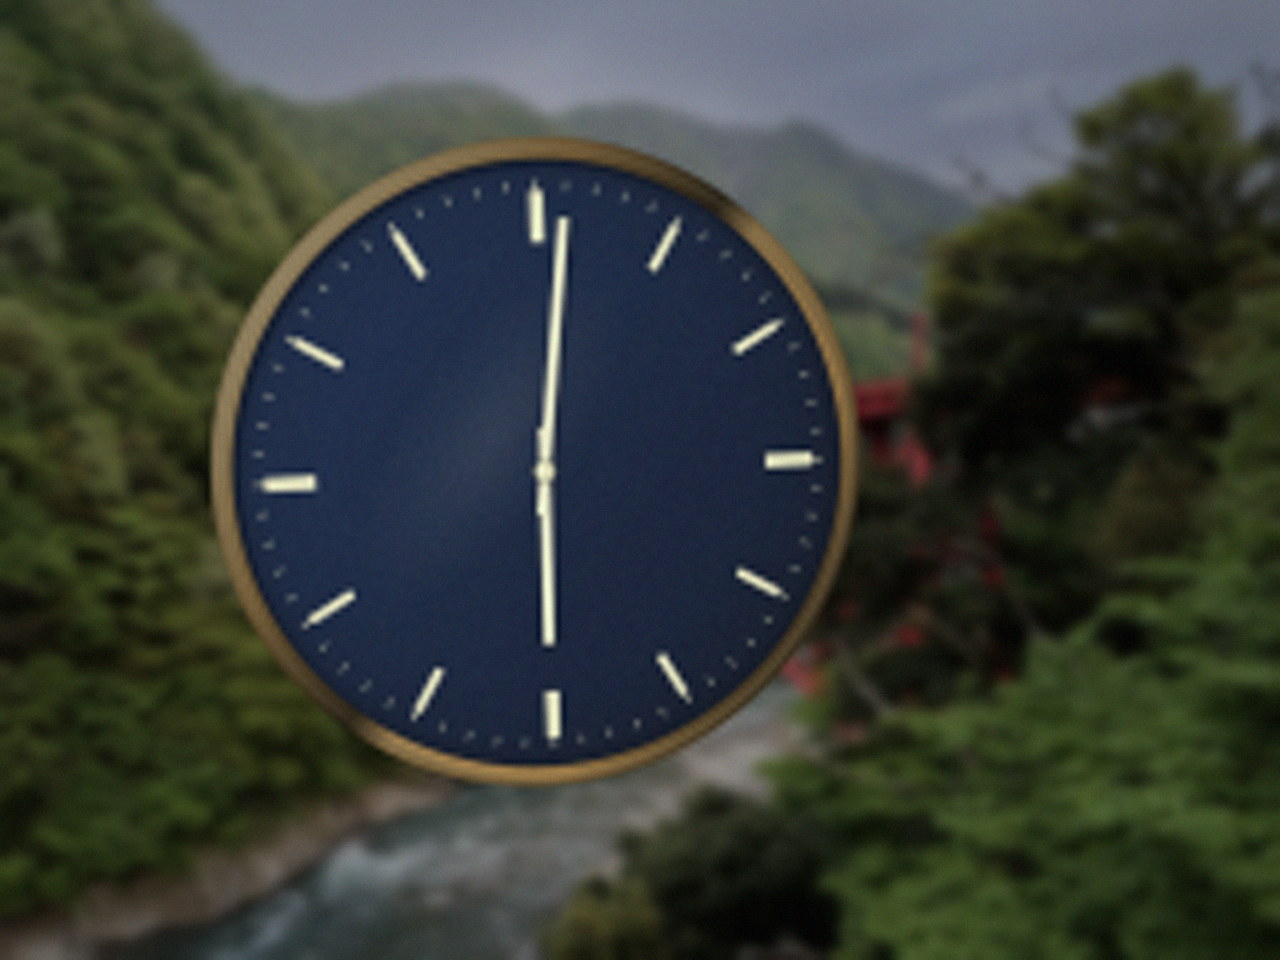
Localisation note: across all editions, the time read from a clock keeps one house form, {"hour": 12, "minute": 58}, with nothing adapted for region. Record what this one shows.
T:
{"hour": 6, "minute": 1}
